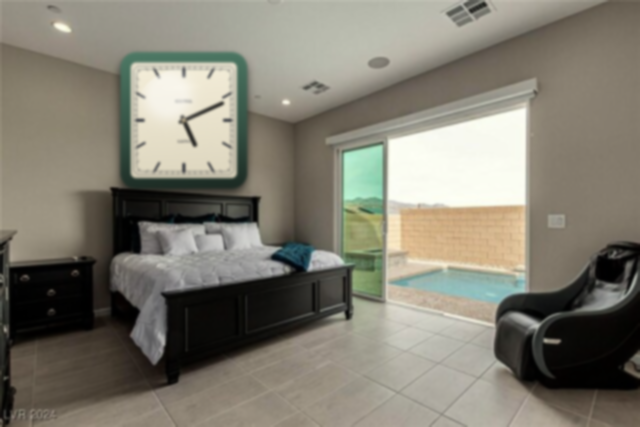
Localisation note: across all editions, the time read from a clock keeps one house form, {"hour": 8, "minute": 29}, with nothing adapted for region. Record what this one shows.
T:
{"hour": 5, "minute": 11}
